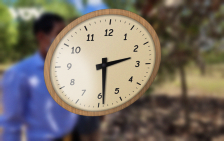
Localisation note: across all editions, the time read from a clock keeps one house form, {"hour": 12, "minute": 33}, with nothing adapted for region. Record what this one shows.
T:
{"hour": 2, "minute": 29}
